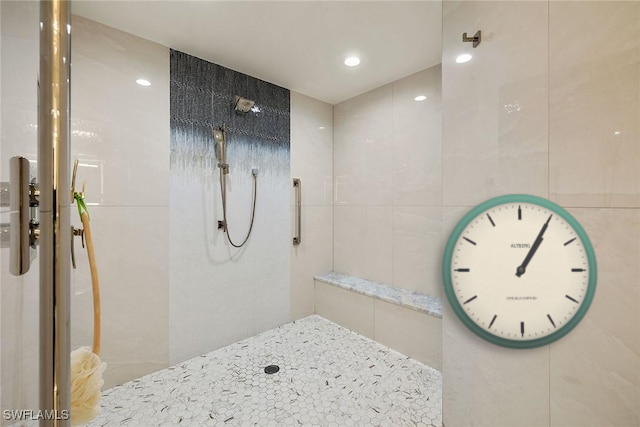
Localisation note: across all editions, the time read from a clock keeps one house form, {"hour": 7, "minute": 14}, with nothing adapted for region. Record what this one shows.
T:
{"hour": 1, "minute": 5}
